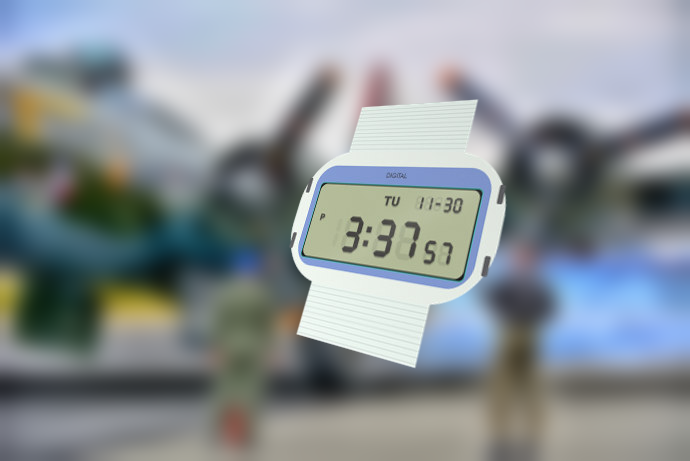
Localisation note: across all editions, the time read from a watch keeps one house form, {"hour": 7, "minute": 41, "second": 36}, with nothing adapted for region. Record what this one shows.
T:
{"hour": 3, "minute": 37, "second": 57}
